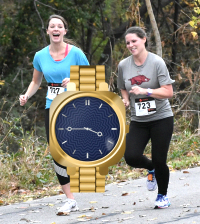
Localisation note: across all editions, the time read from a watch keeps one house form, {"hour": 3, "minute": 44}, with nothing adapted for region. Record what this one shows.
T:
{"hour": 3, "minute": 45}
